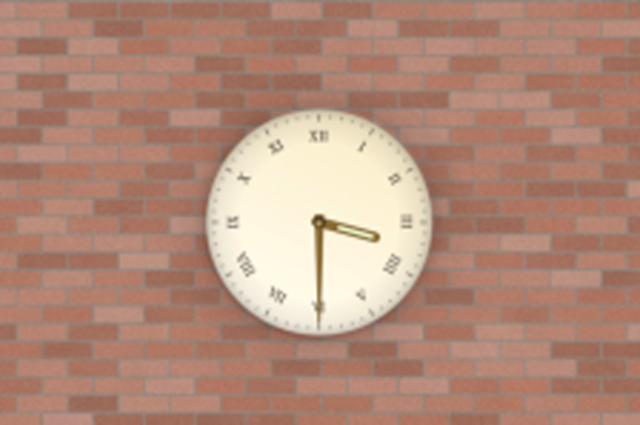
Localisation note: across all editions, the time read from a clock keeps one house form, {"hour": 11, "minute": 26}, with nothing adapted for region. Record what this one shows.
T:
{"hour": 3, "minute": 30}
